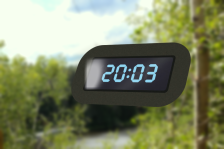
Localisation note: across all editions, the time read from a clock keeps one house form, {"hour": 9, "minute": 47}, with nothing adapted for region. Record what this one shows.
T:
{"hour": 20, "minute": 3}
